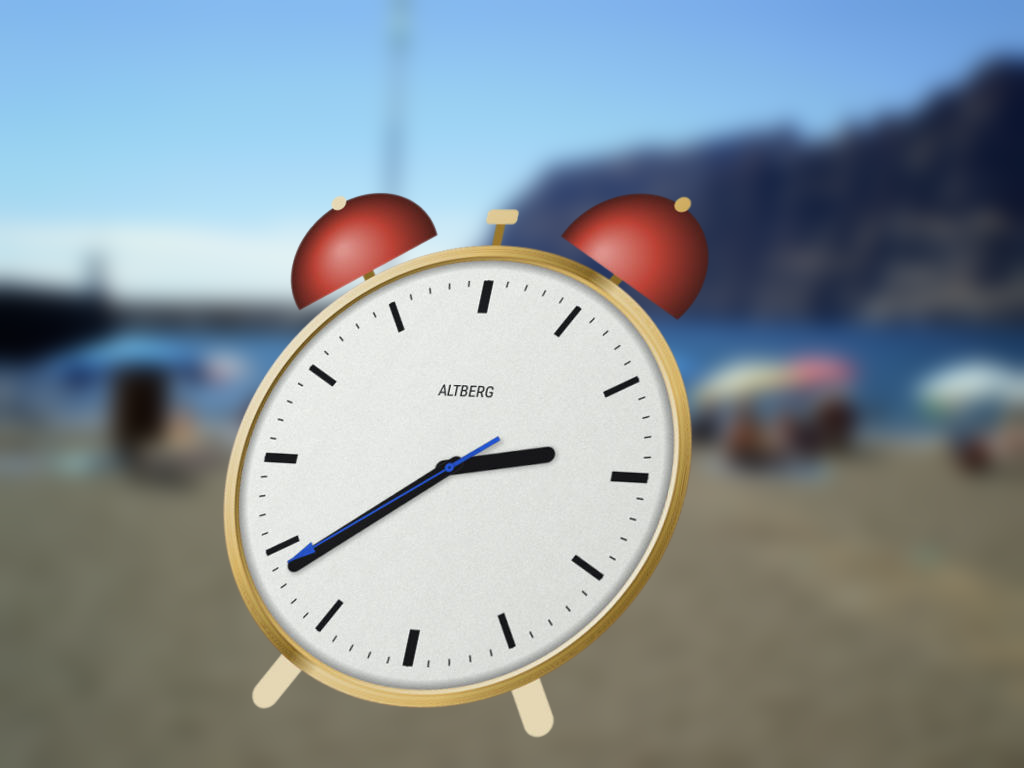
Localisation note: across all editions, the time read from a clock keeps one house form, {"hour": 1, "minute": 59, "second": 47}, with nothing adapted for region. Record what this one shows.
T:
{"hour": 2, "minute": 38, "second": 39}
